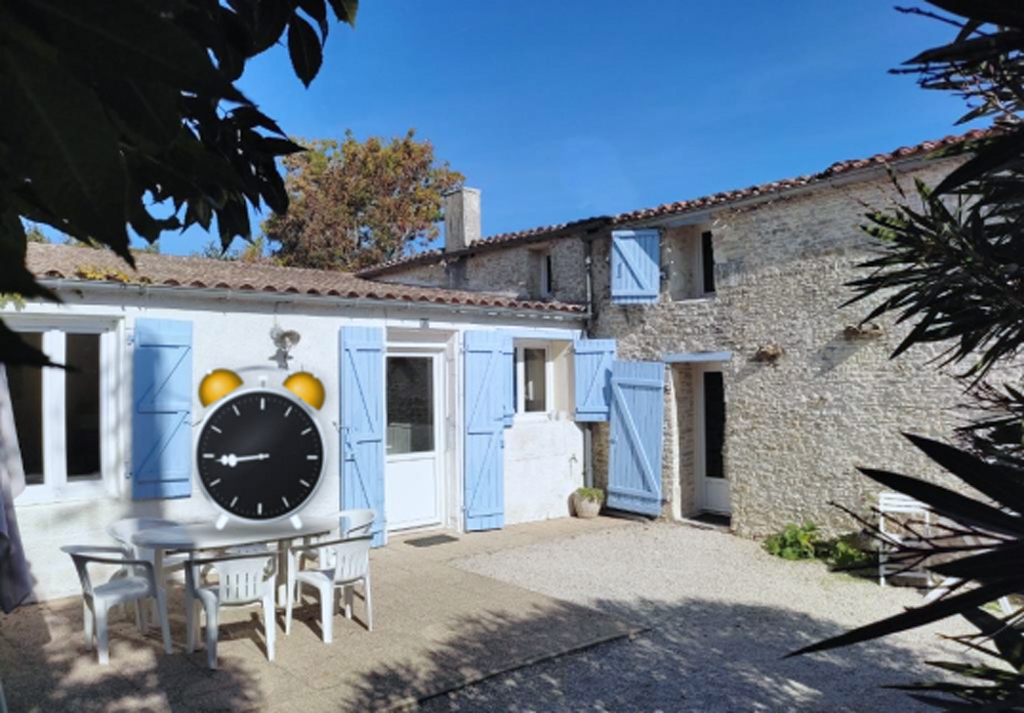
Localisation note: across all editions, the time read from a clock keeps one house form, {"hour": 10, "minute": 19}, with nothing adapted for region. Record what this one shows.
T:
{"hour": 8, "minute": 44}
